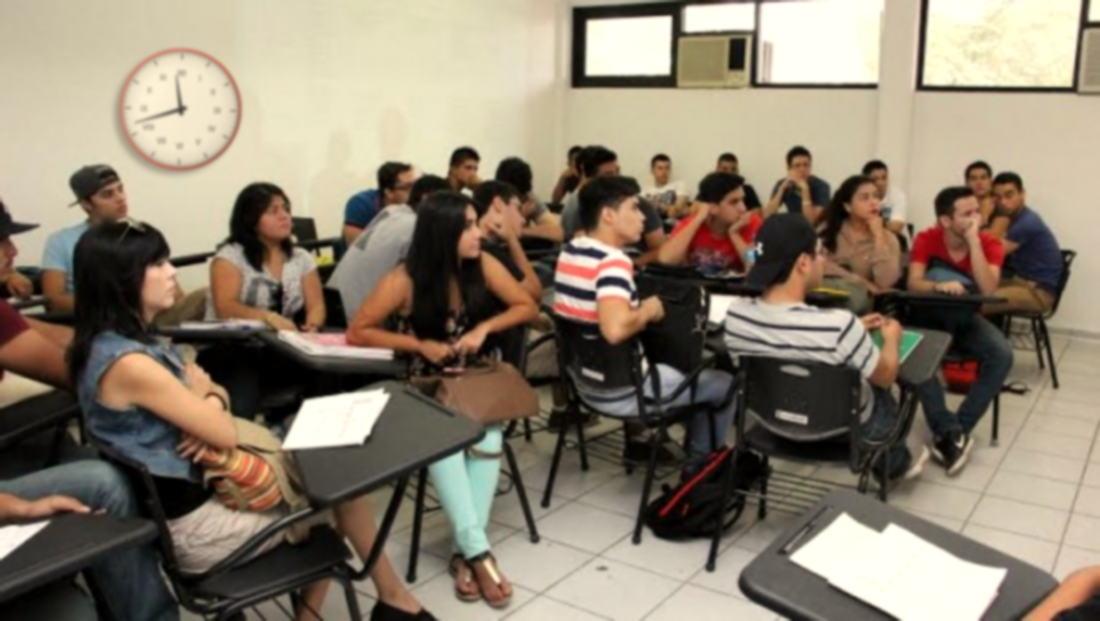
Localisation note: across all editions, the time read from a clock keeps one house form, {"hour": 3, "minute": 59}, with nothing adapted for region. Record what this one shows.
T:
{"hour": 11, "minute": 42}
